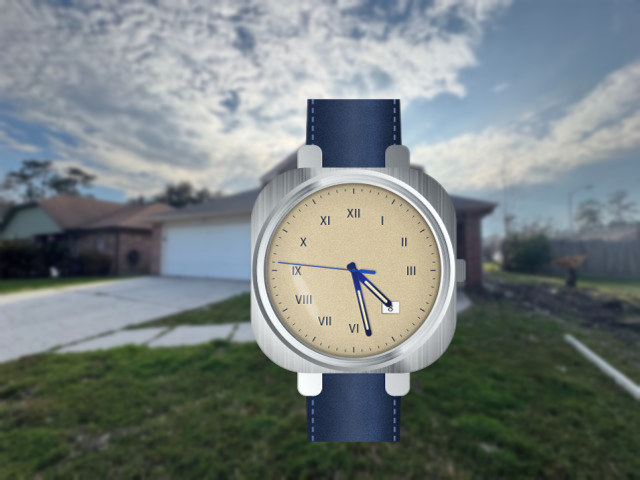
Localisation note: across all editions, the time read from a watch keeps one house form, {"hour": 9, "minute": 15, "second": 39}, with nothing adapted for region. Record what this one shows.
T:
{"hour": 4, "minute": 27, "second": 46}
